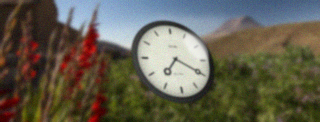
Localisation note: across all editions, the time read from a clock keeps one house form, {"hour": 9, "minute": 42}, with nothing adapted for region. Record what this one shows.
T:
{"hour": 7, "minute": 20}
